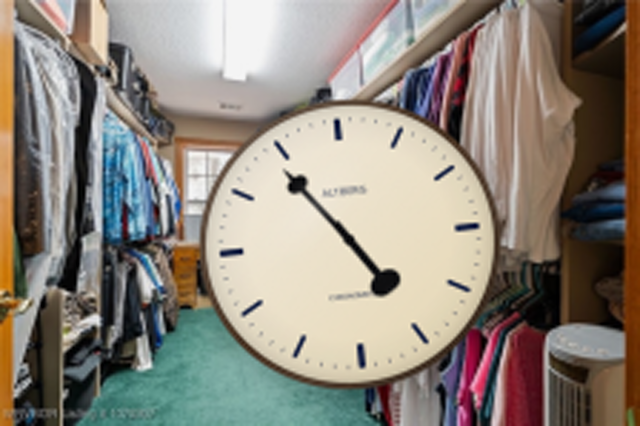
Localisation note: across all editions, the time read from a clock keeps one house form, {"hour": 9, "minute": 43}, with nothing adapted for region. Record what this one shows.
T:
{"hour": 4, "minute": 54}
